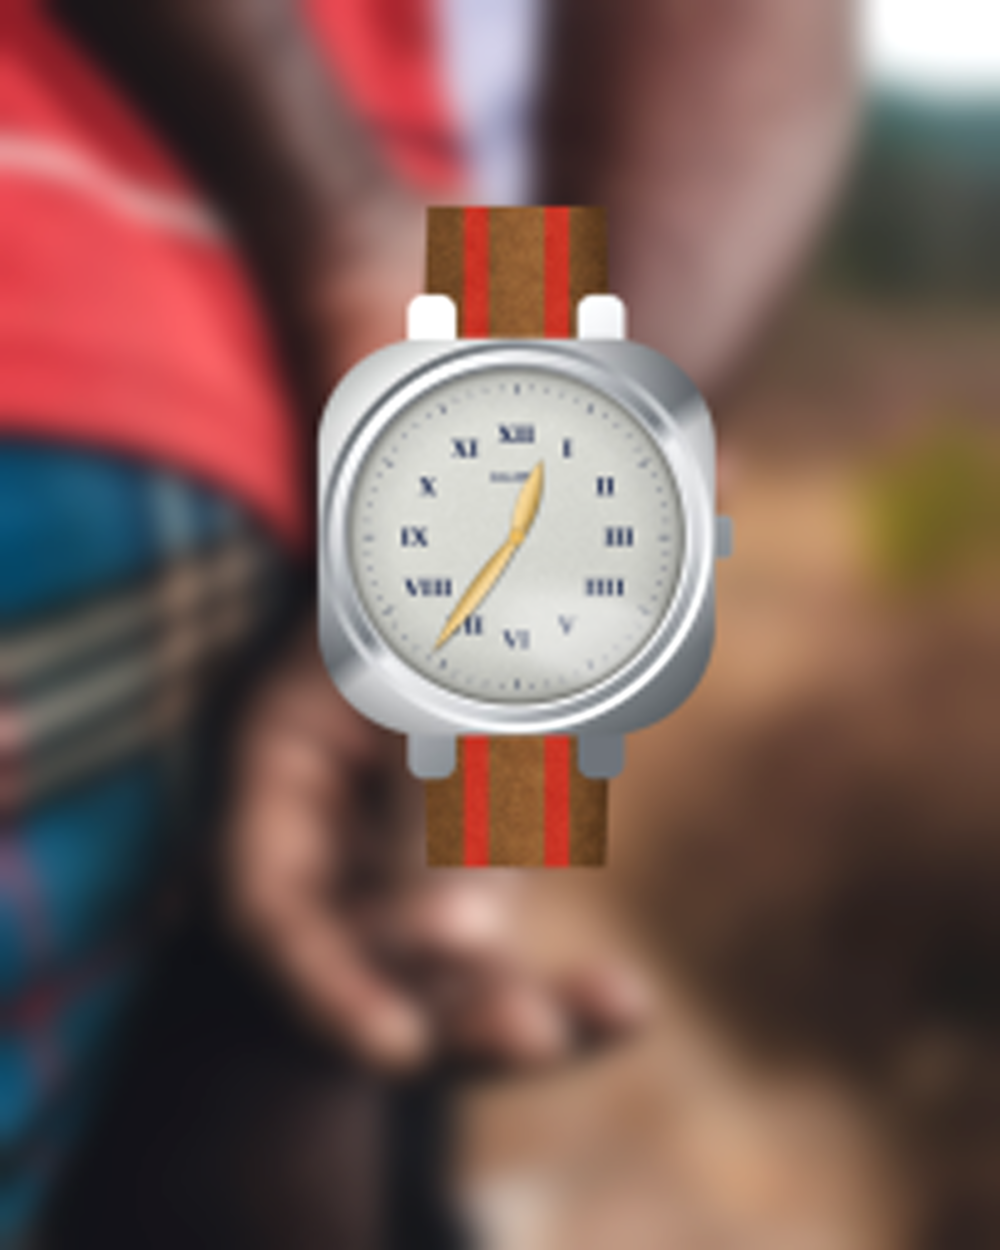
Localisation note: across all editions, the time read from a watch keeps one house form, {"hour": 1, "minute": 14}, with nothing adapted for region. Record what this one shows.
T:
{"hour": 12, "minute": 36}
